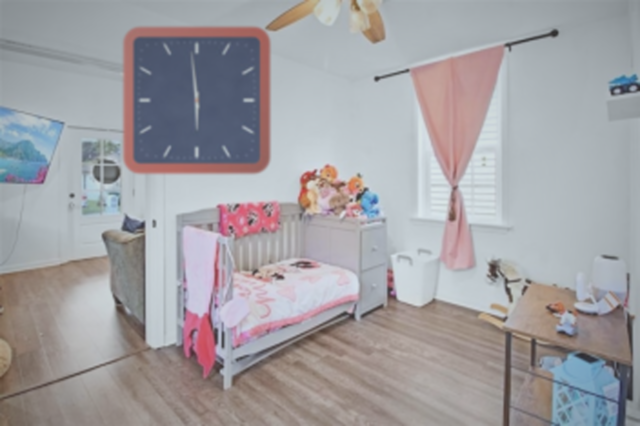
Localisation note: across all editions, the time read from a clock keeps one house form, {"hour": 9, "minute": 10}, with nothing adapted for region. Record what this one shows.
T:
{"hour": 5, "minute": 59}
